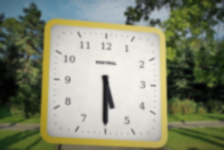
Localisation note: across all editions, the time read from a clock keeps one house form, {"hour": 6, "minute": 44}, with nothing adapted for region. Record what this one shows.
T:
{"hour": 5, "minute": 30}
